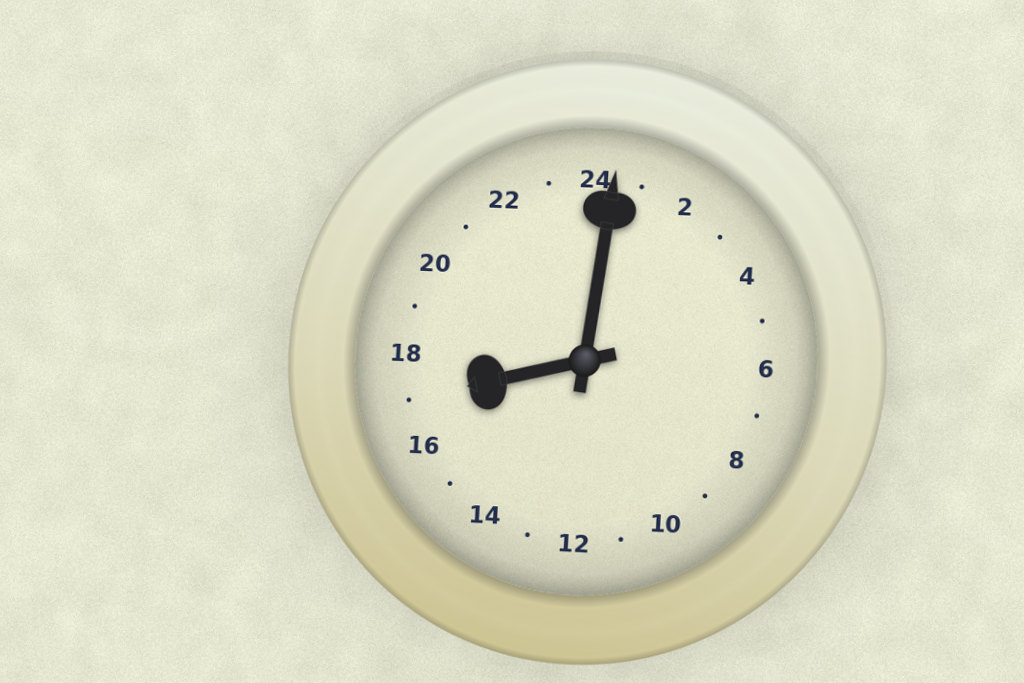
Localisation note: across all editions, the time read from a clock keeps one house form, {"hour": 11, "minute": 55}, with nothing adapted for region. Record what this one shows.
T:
{"hour": 17, "minute": 1}
